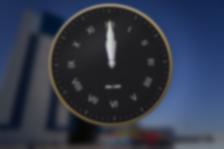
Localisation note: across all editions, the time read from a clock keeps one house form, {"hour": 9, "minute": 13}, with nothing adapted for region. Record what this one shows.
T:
{"hour": 12, "minute": 0}
